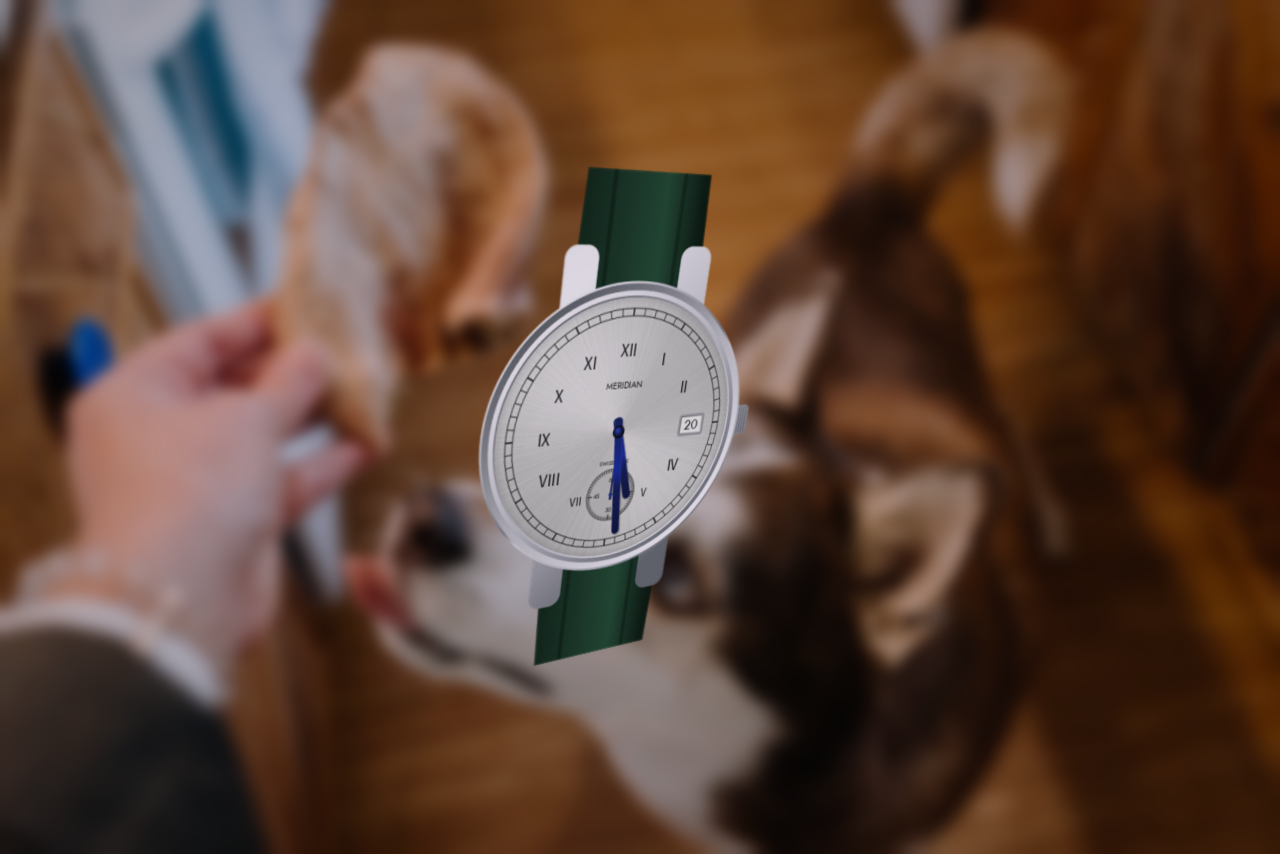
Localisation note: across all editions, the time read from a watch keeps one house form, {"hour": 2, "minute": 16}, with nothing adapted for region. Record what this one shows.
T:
{"hour": 5, "minute": 29}
